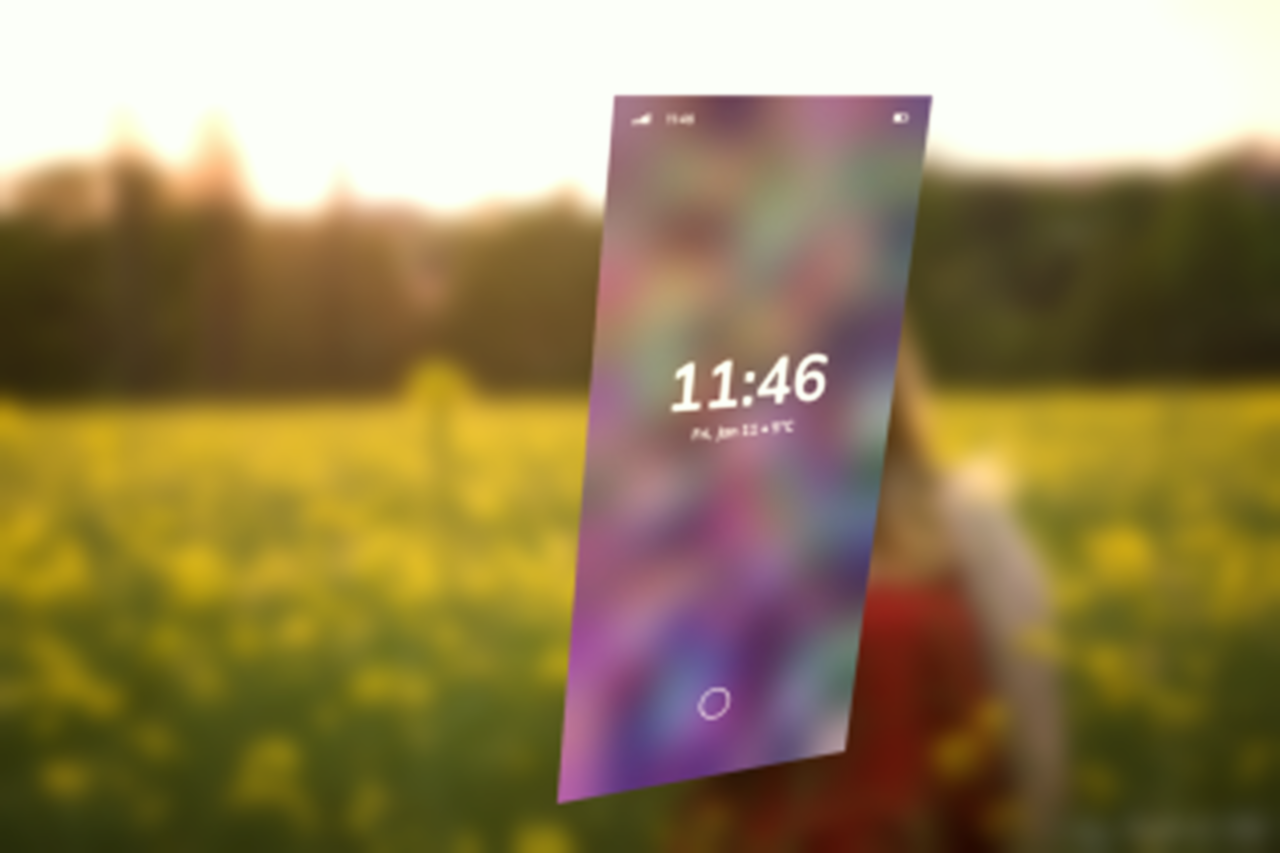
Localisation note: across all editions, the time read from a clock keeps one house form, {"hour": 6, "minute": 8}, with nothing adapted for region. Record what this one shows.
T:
{"hour": 11, "minute": 46}
